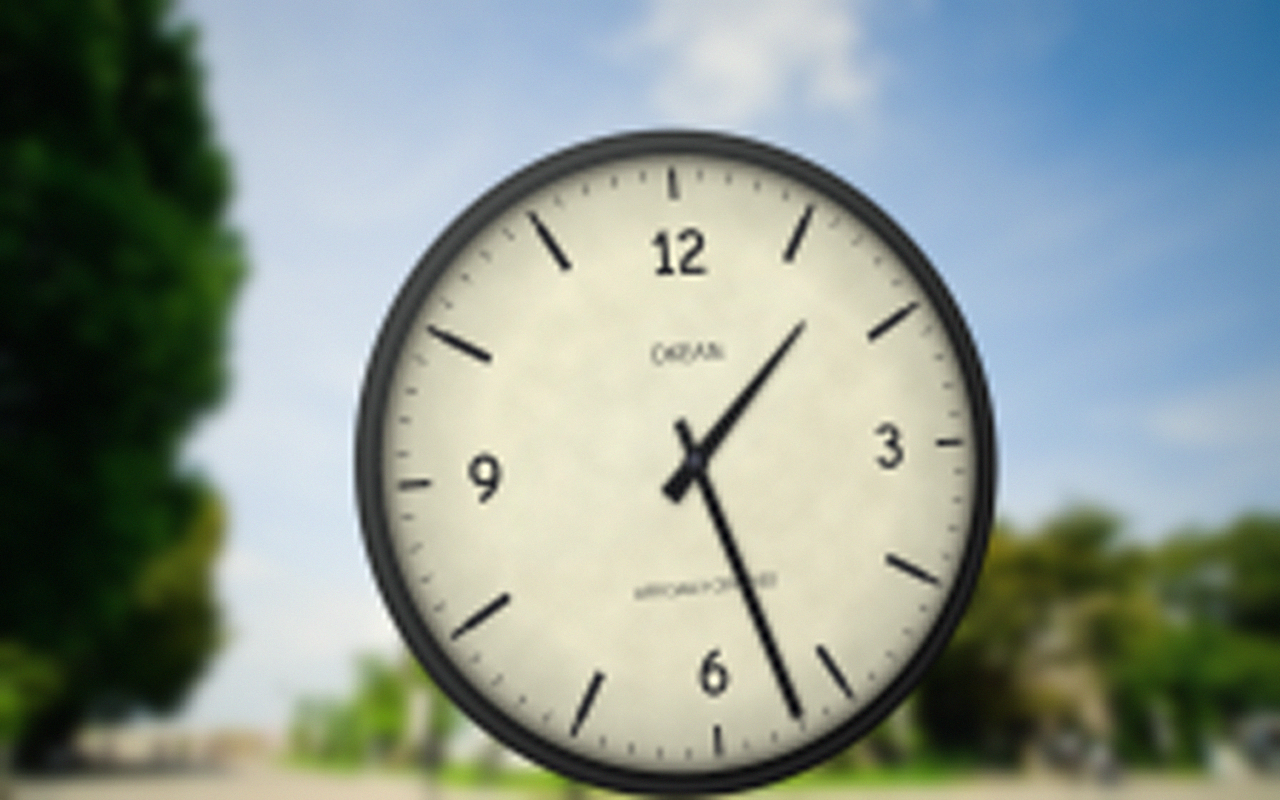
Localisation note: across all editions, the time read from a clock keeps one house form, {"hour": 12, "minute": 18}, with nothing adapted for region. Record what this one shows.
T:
{"hour": 1, "minute": 27}
